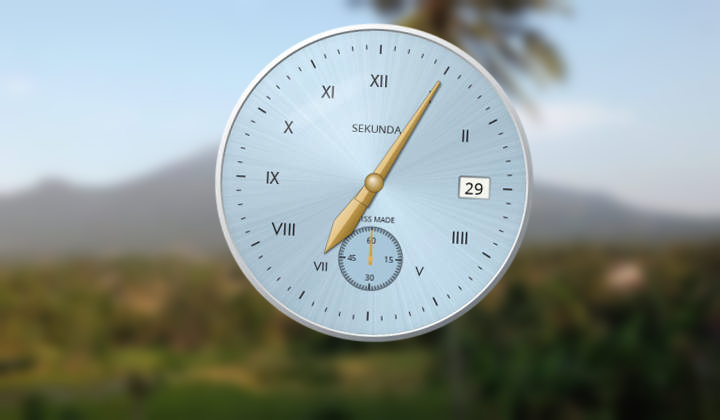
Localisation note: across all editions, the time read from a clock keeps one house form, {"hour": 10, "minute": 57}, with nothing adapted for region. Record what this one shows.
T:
{"hour": 7, "minute": 5}
